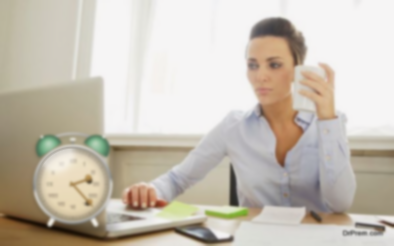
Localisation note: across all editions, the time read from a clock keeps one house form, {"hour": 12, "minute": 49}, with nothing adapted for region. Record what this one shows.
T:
{"hour": 2, "minute": 23}
